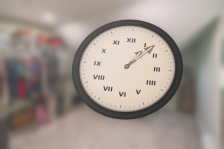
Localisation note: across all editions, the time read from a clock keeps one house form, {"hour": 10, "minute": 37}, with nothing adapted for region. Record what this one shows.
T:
{"hour": 1, "minute": 7}
